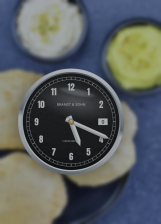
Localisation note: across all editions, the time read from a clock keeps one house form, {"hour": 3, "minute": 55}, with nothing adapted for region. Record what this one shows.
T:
{"hour": 5, "minute": 19}
